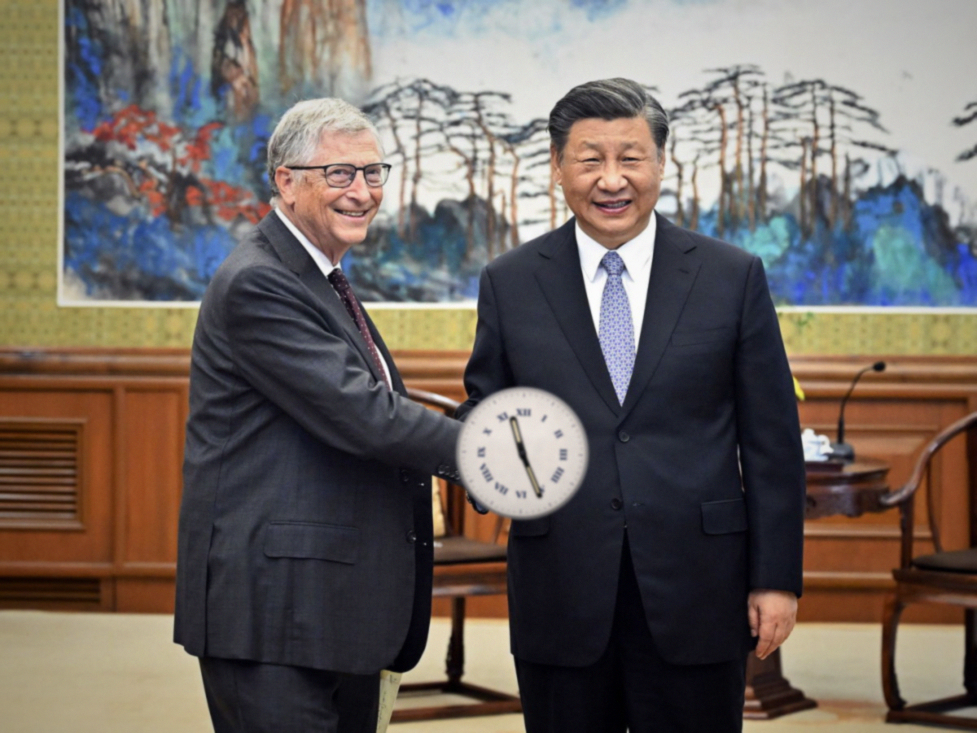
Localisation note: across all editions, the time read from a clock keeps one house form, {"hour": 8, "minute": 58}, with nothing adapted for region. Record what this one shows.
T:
{"hour": 11, "minute": 26}
